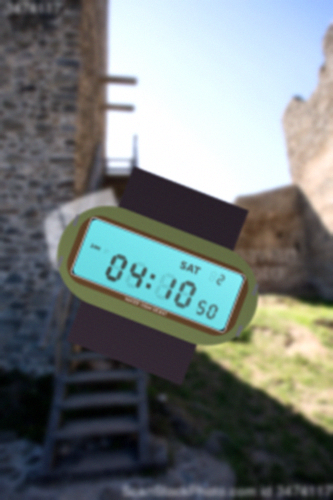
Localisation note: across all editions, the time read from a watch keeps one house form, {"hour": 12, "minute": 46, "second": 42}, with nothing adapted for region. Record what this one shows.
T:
{"hour": 4, "minute": 10, "second": 50}
